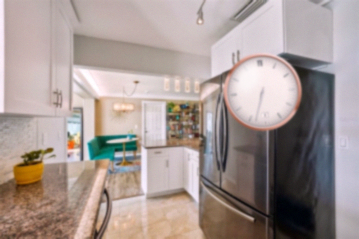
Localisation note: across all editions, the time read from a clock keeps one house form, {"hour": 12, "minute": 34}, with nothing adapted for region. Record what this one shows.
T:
{"hour": 6, "minute": 33}
